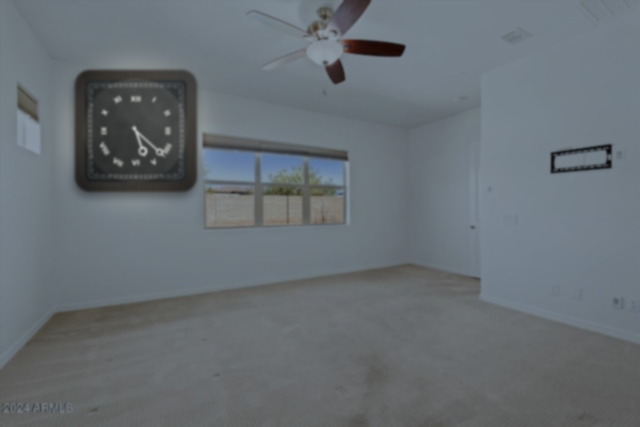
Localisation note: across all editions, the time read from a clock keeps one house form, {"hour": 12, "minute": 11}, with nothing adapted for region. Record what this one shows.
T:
{"hour": 5, "minute": 22}
